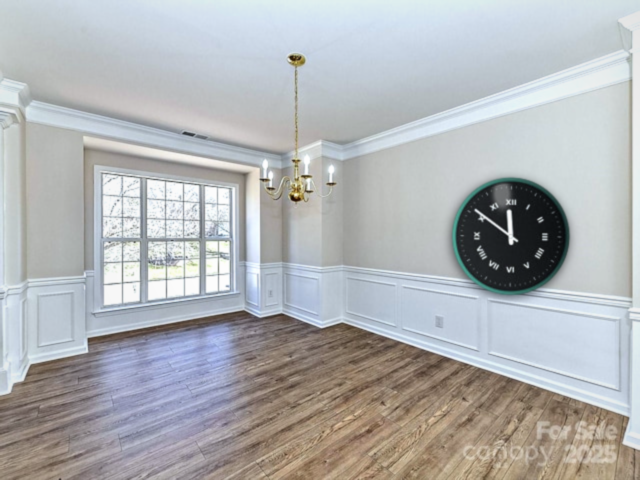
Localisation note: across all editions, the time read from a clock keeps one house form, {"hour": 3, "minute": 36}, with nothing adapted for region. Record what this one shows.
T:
{"hour": 11, "minute": 51}
